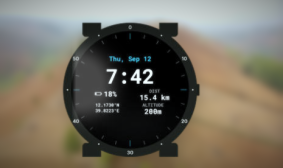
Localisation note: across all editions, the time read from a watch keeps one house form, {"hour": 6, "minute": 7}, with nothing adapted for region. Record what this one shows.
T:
{"hour": 7, "minute": 42}
